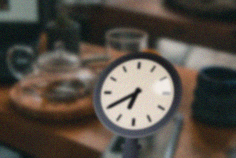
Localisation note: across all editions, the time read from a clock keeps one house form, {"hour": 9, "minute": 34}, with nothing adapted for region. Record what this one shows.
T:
{"hour": 6, "minute": 40}
